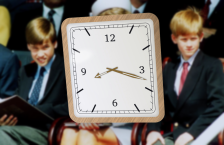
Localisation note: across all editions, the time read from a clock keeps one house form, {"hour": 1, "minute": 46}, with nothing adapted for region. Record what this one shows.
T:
{"hour": 8, "minute": 18}
